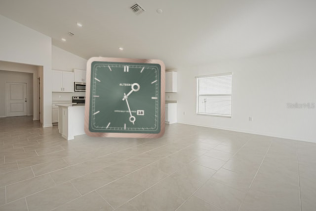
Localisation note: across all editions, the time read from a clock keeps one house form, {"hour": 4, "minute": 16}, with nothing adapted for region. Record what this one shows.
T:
{"hour": 1, "minute": 27}
